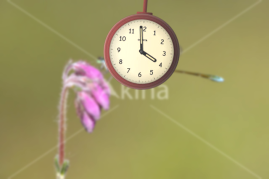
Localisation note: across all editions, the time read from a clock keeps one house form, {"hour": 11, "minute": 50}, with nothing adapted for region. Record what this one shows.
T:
{"hour": 3, "minute": 59}
